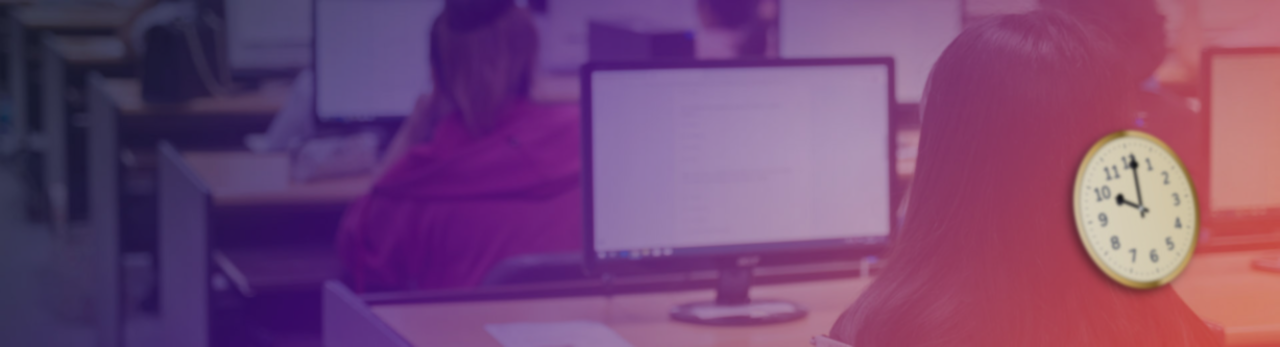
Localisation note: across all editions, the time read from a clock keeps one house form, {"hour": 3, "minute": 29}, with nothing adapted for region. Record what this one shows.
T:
{"hour": 10, "minute": 1}
